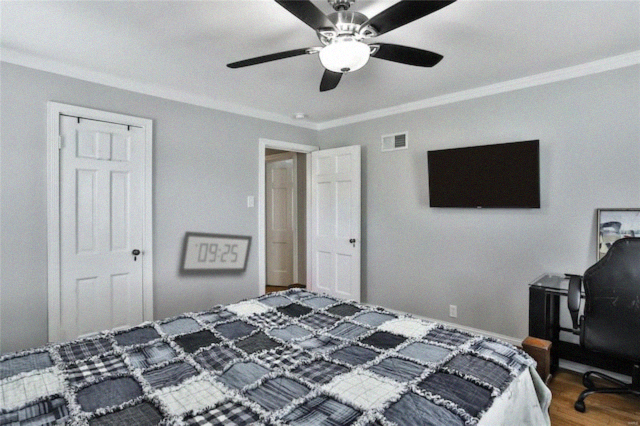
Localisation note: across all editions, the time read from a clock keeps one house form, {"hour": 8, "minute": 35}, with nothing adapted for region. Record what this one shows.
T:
{"hour": 9, "minute": 25}
